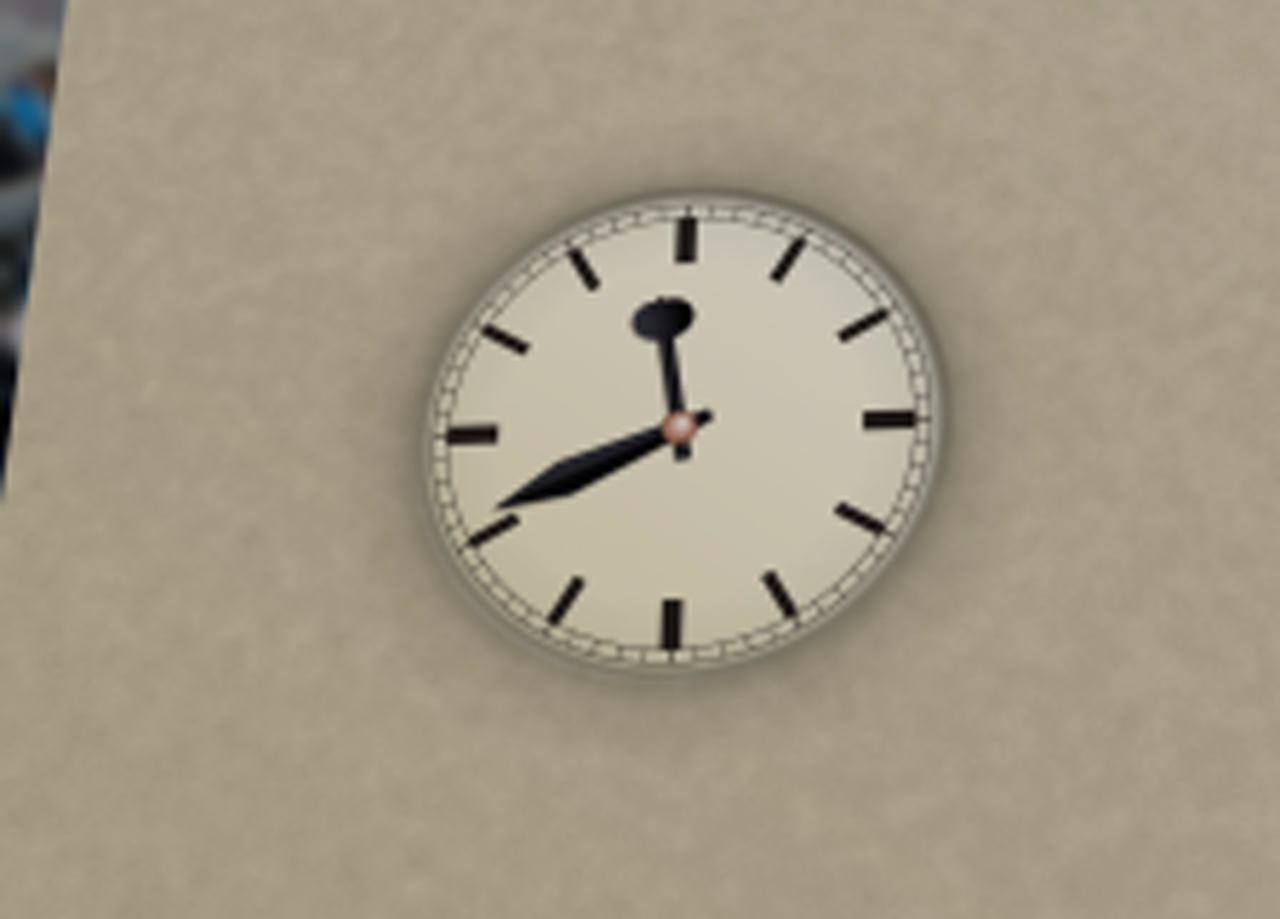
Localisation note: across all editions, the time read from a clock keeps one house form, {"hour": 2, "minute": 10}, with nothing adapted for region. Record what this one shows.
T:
{"hour": 11, "minute": 41}
